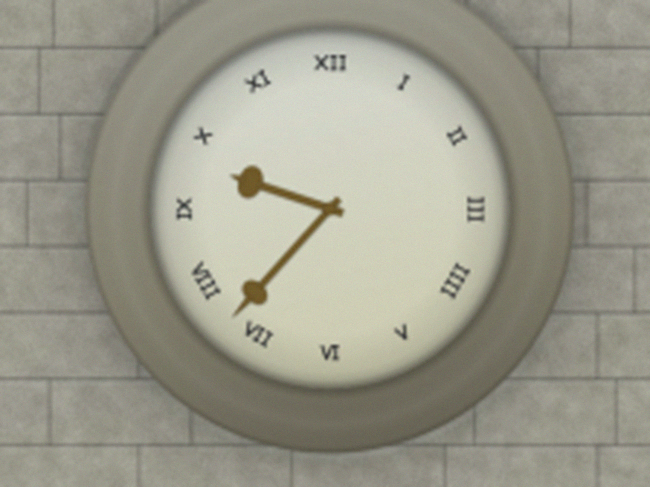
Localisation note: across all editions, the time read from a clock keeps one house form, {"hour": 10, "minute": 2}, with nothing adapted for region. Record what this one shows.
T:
{"hour": 9, "minute": 37}
